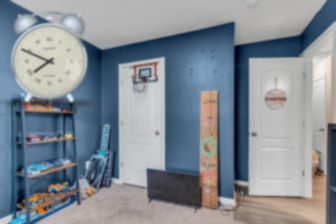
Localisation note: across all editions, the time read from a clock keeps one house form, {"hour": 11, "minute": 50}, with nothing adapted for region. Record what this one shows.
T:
{"hour": 7, "minute": 49}
